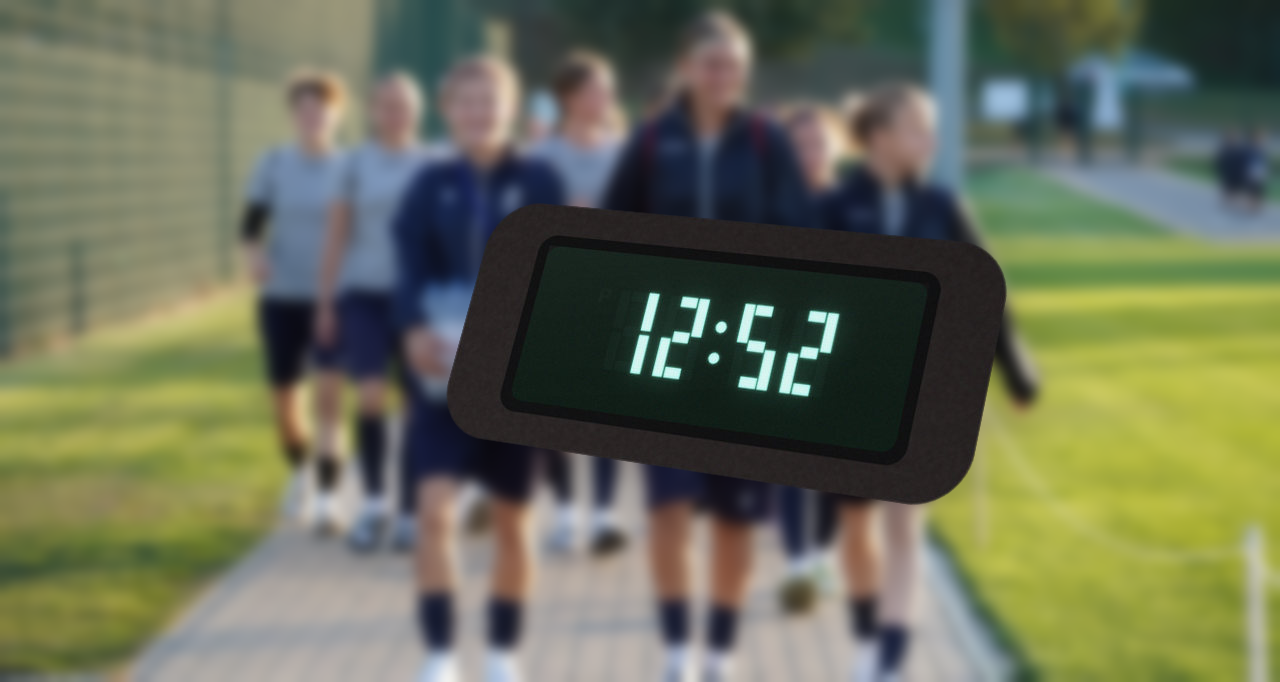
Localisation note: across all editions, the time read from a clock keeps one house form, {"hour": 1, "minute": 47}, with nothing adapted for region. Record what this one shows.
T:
{"hour": 12, "minute": 52}
